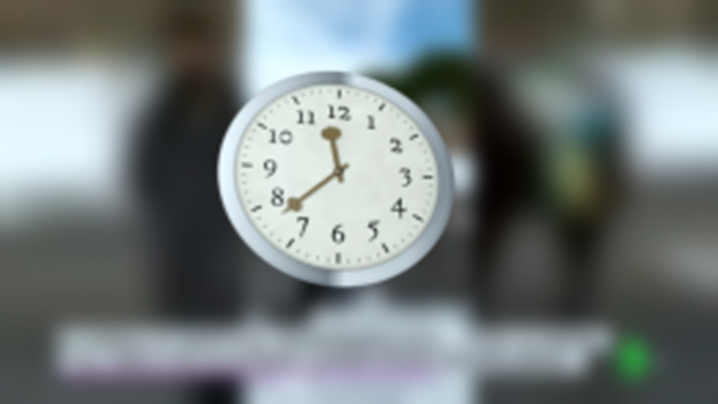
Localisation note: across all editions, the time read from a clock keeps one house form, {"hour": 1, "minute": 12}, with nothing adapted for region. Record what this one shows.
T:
{"hour": 11, "minute": 38}
